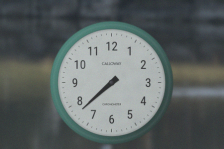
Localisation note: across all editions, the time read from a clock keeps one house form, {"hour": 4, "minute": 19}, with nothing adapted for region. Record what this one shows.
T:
{"hour": 7, "minute": 38}
